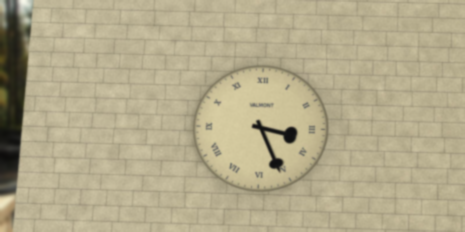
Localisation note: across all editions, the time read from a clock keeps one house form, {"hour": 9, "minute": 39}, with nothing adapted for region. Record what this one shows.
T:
{"hour": 3, "minute": 26}
